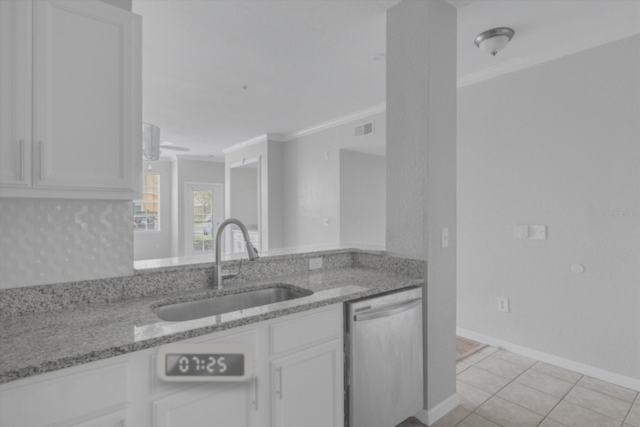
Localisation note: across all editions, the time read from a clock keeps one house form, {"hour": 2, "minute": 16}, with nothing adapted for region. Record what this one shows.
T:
{"hour": 7, "minute": 25}
